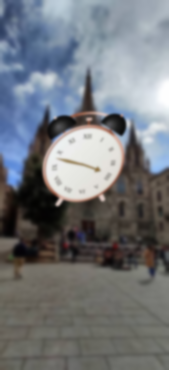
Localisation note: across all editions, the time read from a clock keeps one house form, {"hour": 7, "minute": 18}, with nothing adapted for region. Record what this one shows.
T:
{"hour": 3, "minute": 48}
